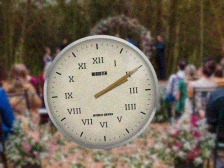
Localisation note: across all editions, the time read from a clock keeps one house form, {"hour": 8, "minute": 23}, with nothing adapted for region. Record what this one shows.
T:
{"hour": 2, "minute": 10}
